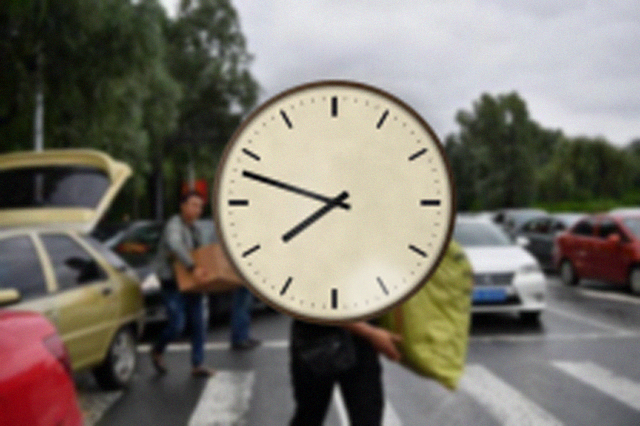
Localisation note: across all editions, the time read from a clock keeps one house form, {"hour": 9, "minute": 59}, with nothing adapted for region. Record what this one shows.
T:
{"hour": 7, "minute": 48}
